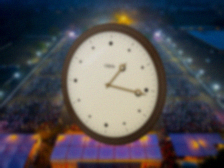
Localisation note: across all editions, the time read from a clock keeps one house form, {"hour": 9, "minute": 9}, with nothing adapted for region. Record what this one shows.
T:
{"hour": 1, "minute": 16}
